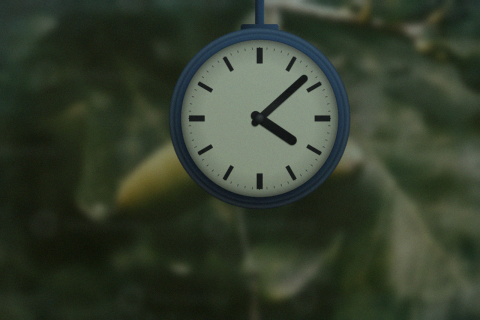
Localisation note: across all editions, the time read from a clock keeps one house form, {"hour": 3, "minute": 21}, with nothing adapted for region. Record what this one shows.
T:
{"hour": 4, "minute": 8}
